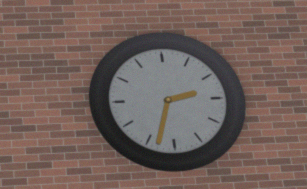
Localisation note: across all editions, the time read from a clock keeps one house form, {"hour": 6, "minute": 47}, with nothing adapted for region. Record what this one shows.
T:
{"hour": 2, "minute": 33}
